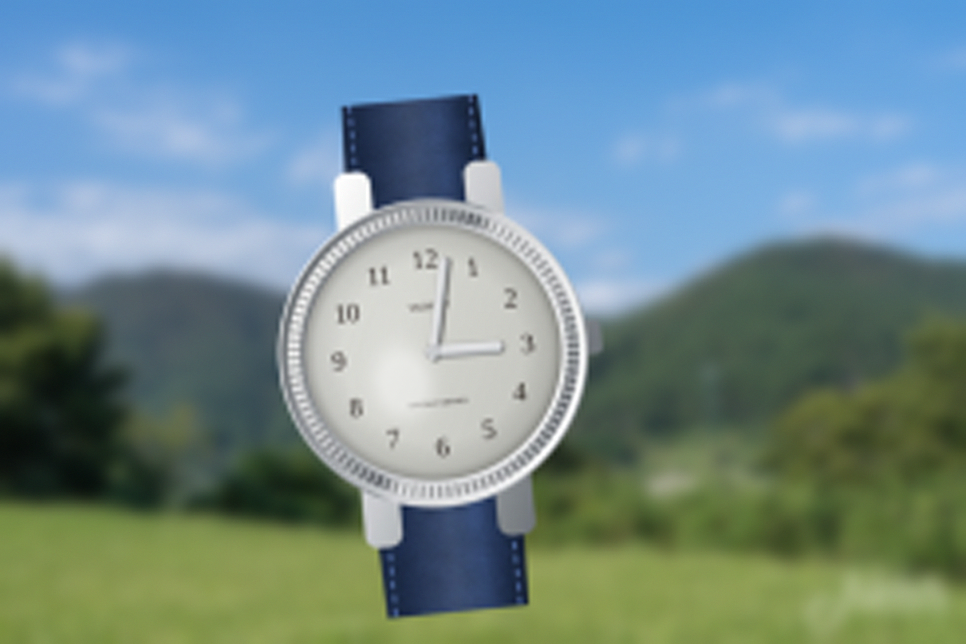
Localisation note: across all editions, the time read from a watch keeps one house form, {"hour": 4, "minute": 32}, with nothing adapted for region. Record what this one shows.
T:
{"hour": 3, "minute": 2}
